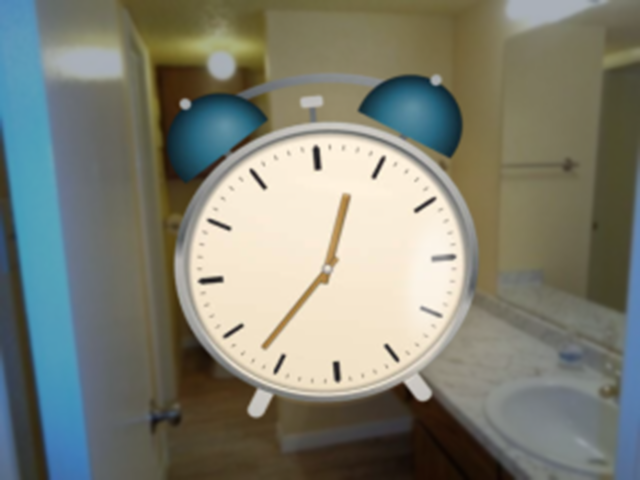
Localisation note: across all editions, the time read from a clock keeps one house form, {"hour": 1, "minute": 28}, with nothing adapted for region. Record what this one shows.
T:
{"hour": 12, "minute": 37}
